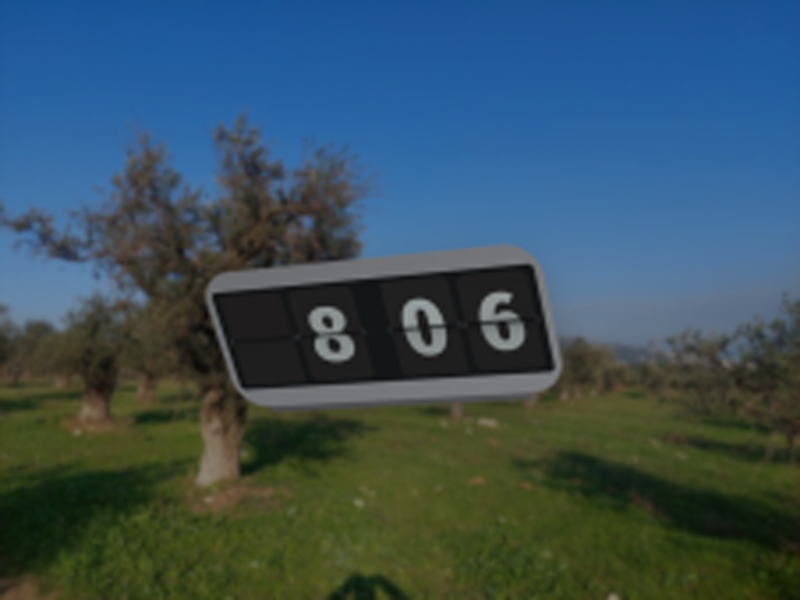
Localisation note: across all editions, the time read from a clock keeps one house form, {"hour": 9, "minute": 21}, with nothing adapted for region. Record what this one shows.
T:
{"hour": 8, "minute": 6}
